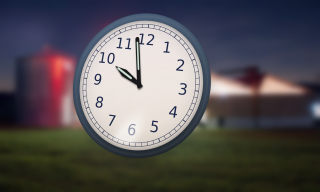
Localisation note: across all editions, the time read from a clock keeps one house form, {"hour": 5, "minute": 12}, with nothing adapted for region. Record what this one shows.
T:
{"hour": 9, "minute": 58}
